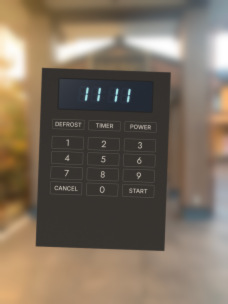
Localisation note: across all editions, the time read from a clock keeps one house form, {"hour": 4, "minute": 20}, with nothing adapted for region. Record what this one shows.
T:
{"hour": 11, "minute": 11}
